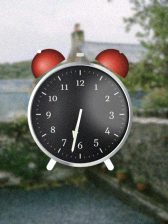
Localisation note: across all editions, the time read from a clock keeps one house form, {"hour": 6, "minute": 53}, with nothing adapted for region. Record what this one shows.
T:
{"hour": 6, "minute": 32}
